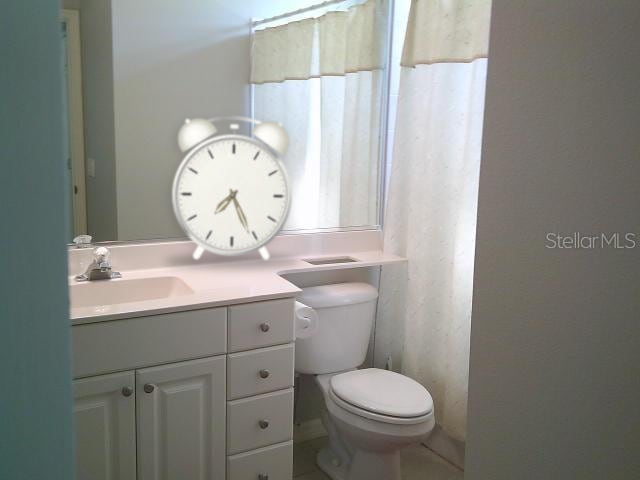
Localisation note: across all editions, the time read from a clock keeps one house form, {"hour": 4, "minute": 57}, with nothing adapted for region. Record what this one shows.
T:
{"hour": 7, "minute": 26}
